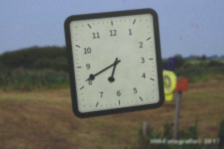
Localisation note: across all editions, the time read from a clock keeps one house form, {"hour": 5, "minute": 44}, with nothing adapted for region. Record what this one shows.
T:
{"hour": 6, "minute": 41}
